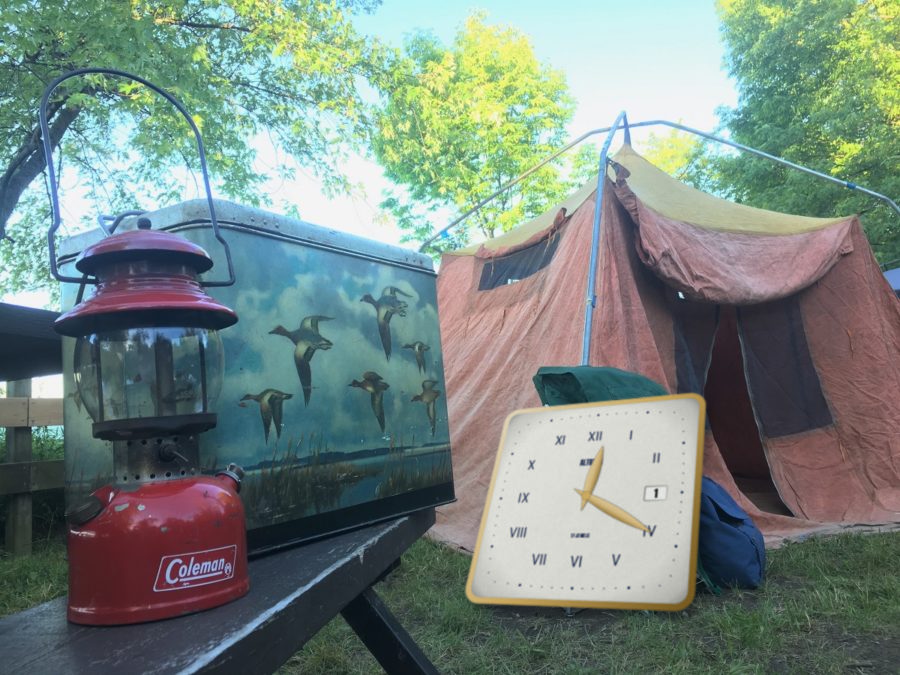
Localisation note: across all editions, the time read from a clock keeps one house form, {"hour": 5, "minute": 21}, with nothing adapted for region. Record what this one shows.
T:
{"hour": 12, "minute": 20}
